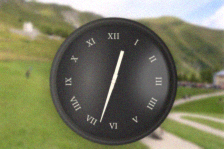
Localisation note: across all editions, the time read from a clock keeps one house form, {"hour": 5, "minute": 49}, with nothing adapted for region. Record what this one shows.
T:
{"hour": 12, "minute": 33}
